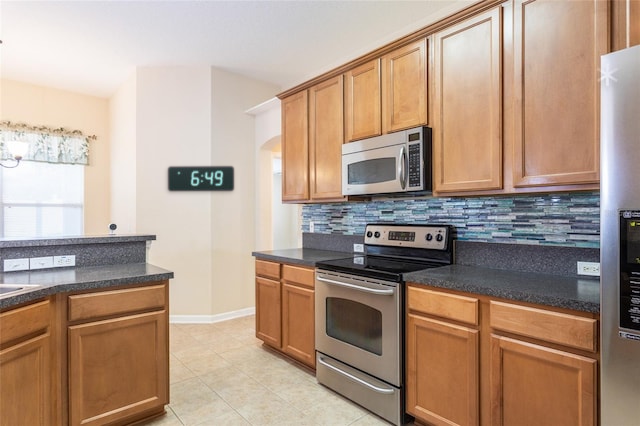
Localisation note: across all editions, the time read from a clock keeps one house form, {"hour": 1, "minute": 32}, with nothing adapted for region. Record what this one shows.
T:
{"hour": 6, "minute": 49}
